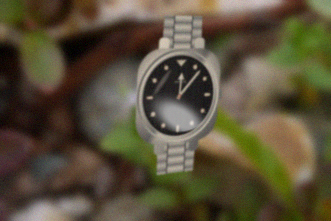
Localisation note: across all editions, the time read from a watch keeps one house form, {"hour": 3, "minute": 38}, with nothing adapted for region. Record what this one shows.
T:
{"hour": 12, "minute": 7}
